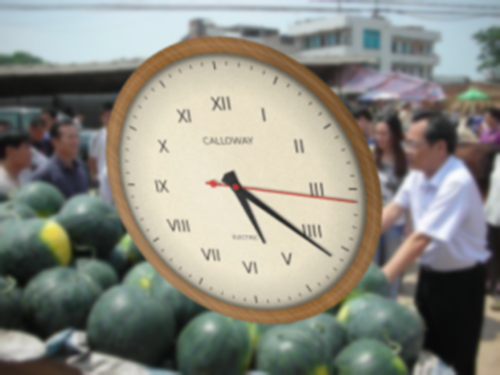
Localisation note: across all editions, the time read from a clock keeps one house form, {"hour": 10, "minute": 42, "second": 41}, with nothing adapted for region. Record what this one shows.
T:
{"hour": 5, "minute": 21, "second": 16}
